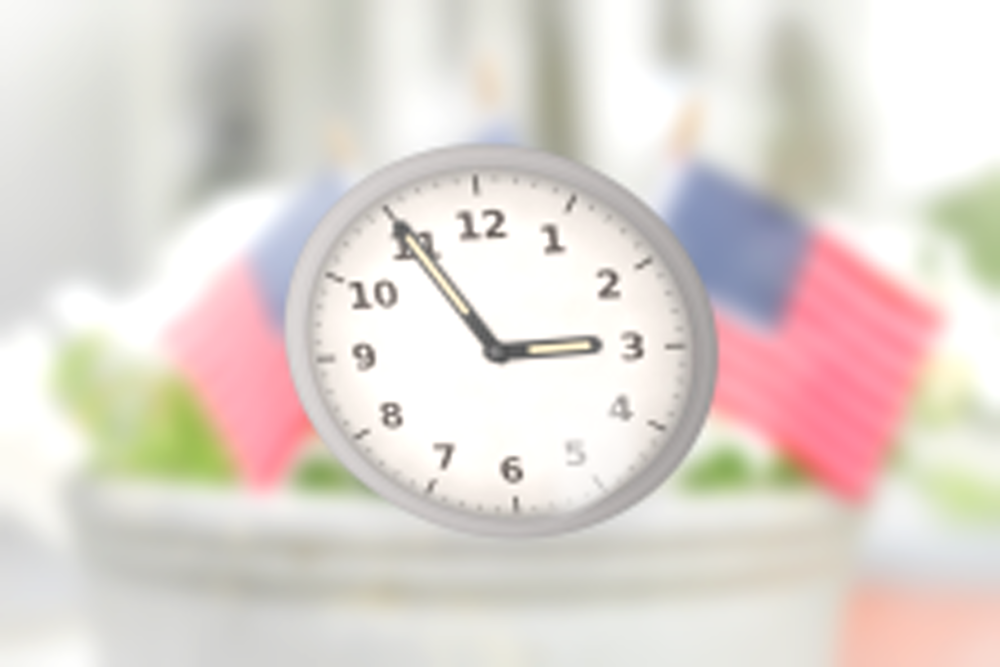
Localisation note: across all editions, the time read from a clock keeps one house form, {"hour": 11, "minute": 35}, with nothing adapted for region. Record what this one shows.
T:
{"hour": 2, "minute": 55}
